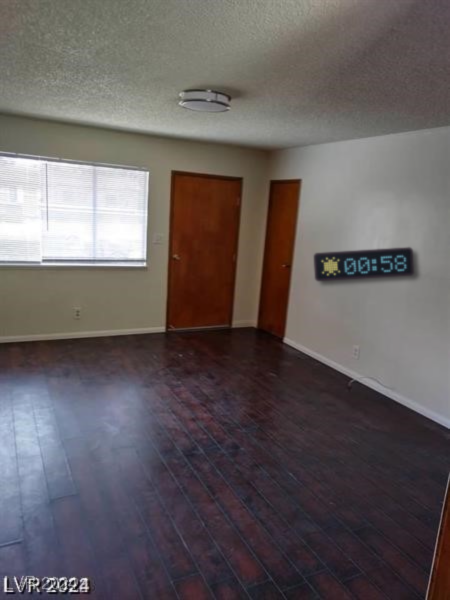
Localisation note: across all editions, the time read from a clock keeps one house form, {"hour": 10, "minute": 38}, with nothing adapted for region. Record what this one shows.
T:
{"hour": 0, "minute": 58}
